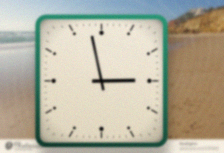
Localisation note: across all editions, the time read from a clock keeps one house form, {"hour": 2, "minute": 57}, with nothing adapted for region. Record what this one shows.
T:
{"hour": 2, "minute": 58}
